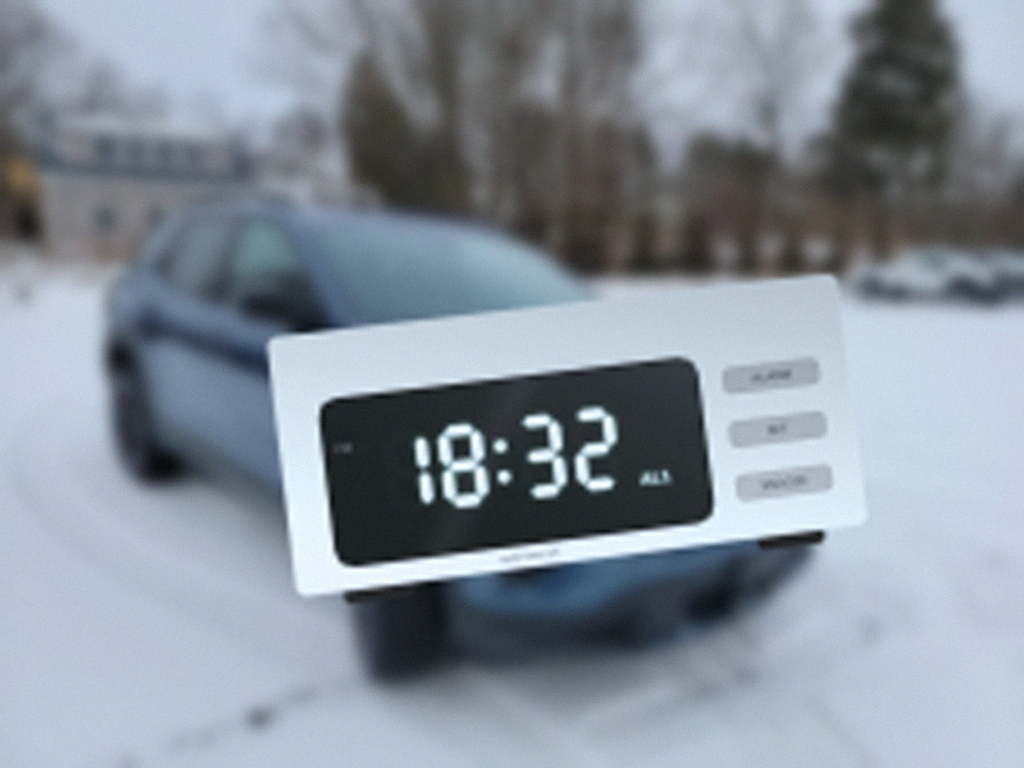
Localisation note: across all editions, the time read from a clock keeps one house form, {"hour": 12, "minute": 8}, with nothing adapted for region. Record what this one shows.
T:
{"hour": 18, "minute": 32}
